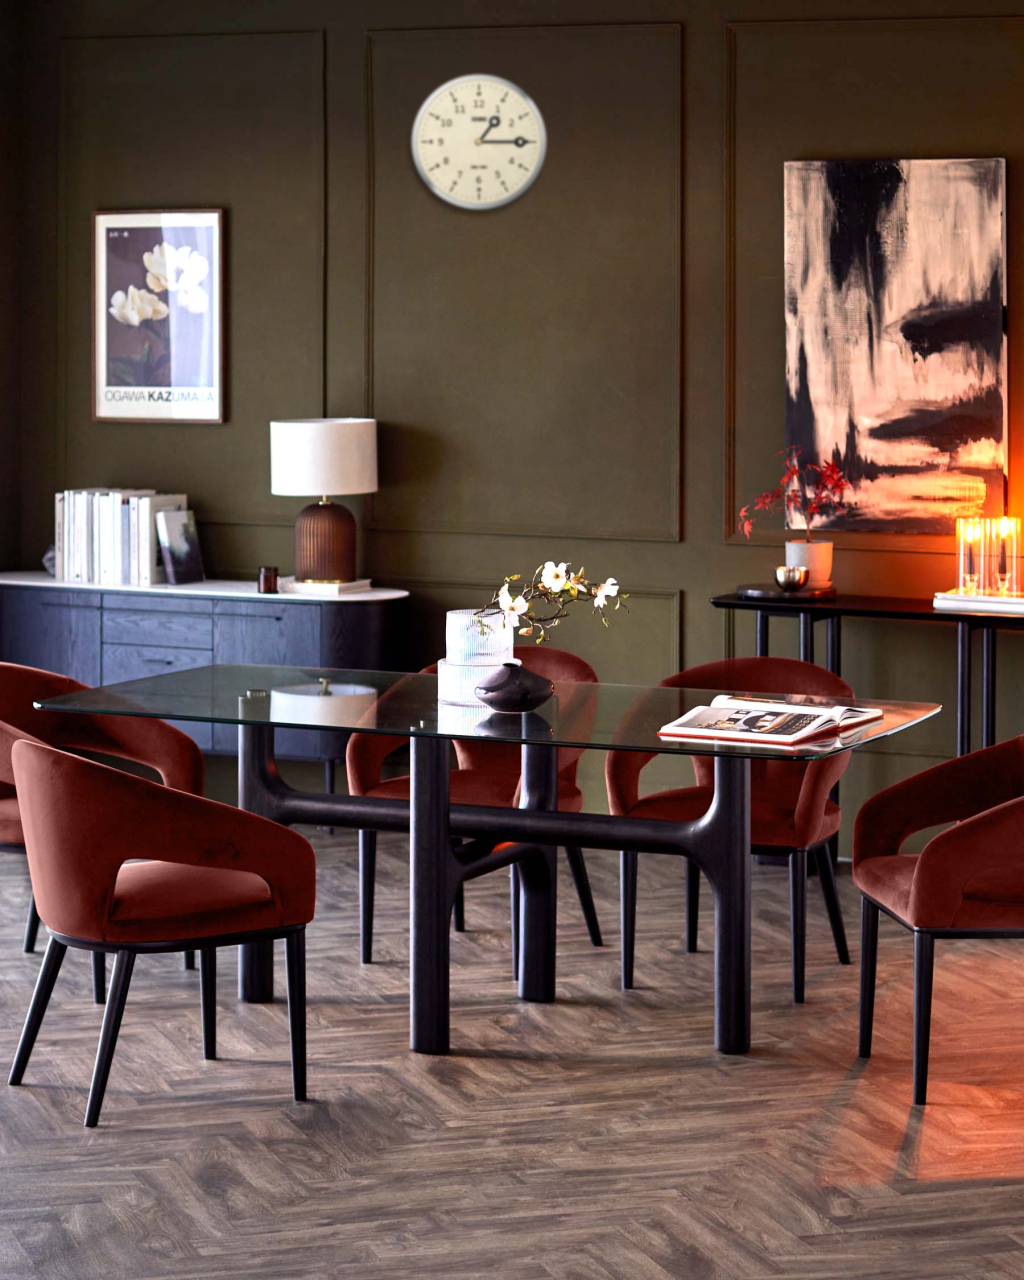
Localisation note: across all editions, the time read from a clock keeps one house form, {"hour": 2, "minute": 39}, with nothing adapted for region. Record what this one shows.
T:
{"hour": 1, "minute": 15}
